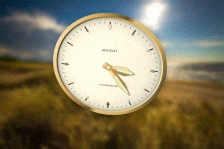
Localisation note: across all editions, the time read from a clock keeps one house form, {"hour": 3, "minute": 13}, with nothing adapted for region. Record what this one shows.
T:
{"hour": 3, "minute": 24}
